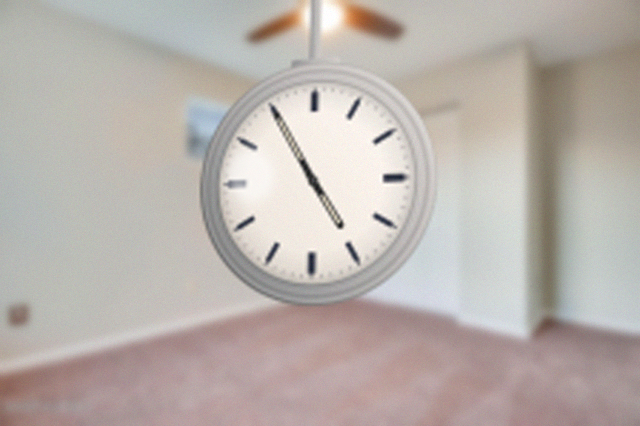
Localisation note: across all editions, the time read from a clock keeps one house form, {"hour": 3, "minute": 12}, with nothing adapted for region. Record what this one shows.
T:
{"hour": 4, "minute": 55}
